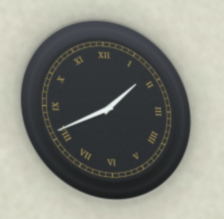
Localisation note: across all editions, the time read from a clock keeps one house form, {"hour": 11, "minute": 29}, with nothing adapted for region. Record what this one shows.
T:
{"hour": 1, "minute": 41}
